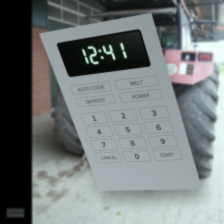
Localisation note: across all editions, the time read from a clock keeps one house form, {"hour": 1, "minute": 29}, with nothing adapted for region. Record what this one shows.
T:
{"hour": 12, "minute": 41}
